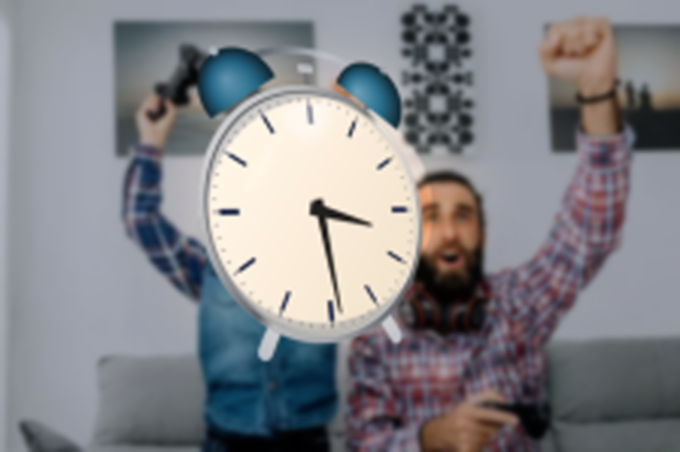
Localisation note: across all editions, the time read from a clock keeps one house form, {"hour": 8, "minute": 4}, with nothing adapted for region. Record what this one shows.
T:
{"hour": 3, "minute": 29}
